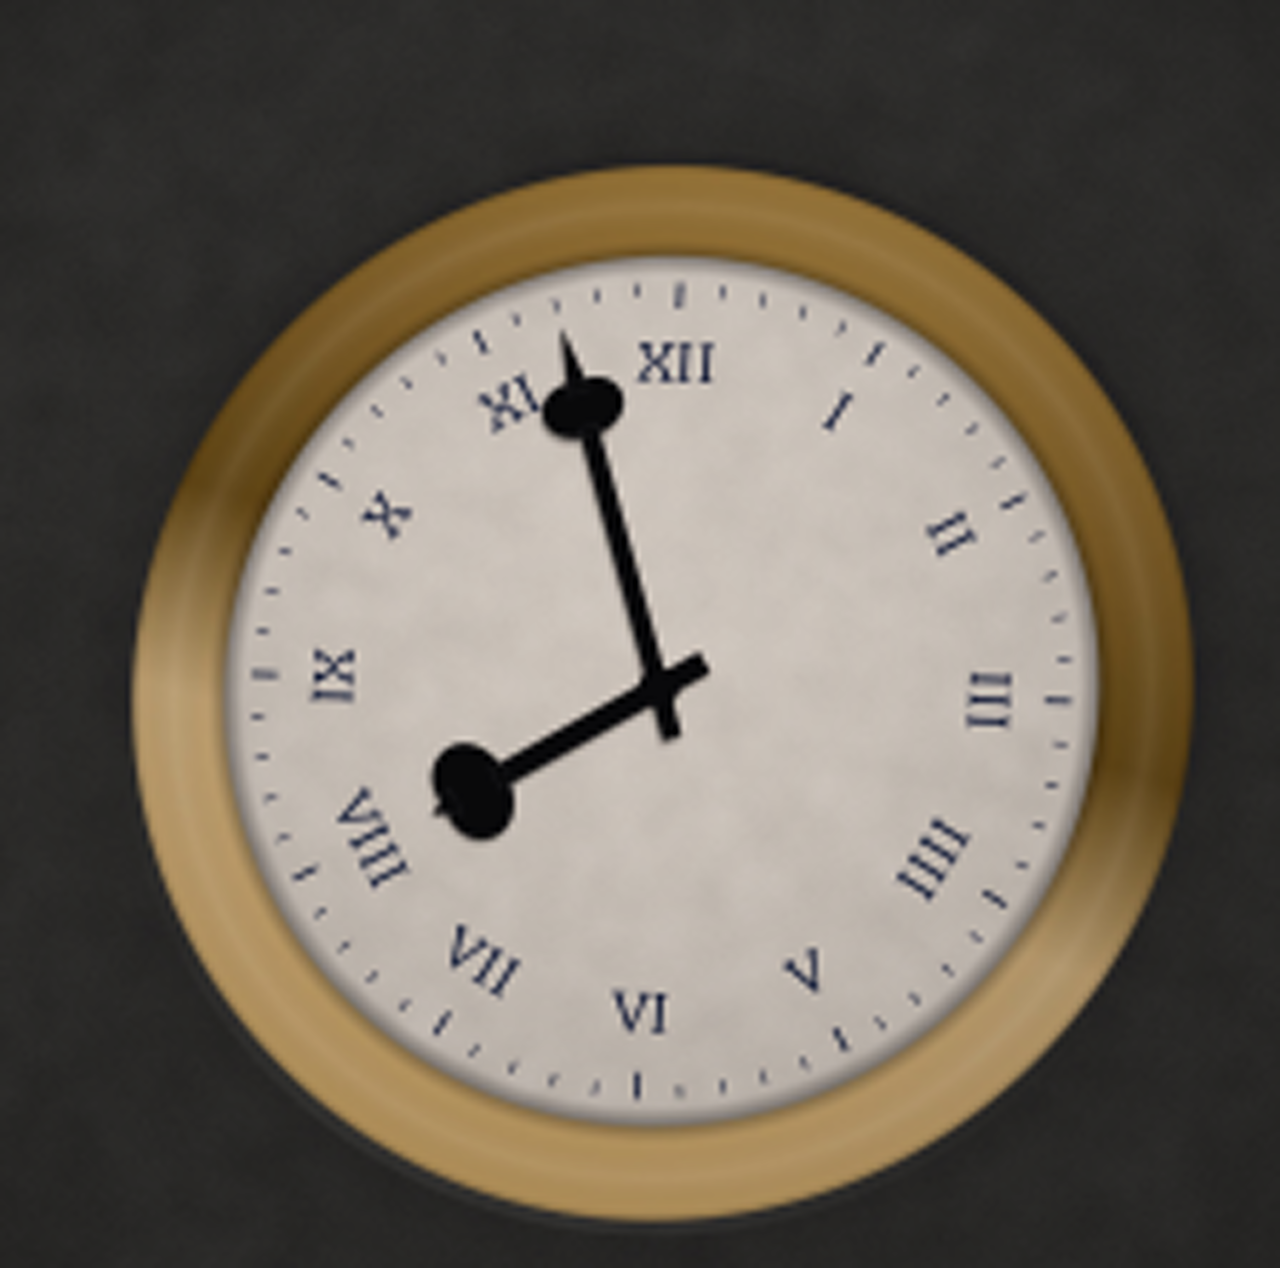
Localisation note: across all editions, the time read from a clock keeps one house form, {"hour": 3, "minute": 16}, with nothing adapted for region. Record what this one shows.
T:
{"hour": 7, "minute": 57}
